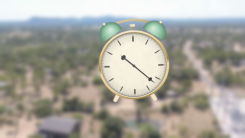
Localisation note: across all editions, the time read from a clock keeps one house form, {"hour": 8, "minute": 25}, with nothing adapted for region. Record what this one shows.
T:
{"hour": 10, "minute": 22}
